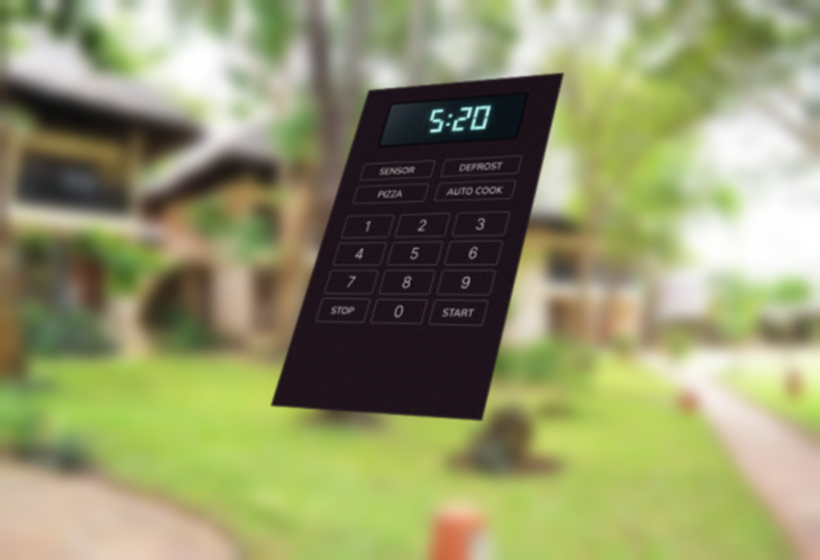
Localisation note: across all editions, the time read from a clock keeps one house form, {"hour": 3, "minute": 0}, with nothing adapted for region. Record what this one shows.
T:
{"hour": 5, "minute": 20}
